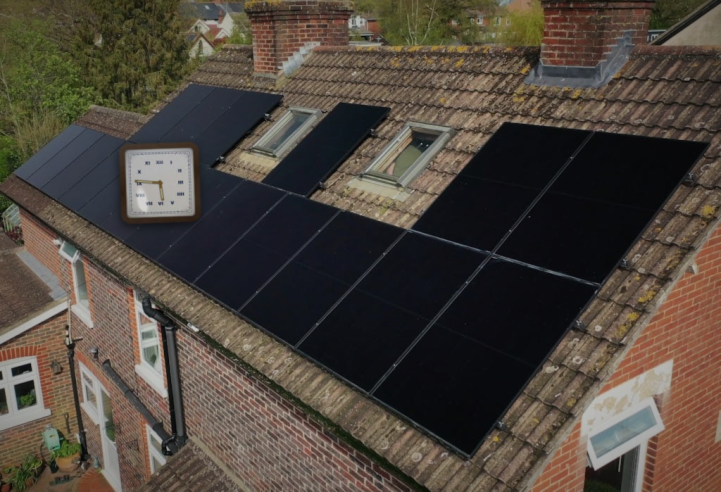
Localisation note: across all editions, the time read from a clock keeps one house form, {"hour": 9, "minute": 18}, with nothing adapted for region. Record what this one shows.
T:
{"hour": 5, "minute": 46}
